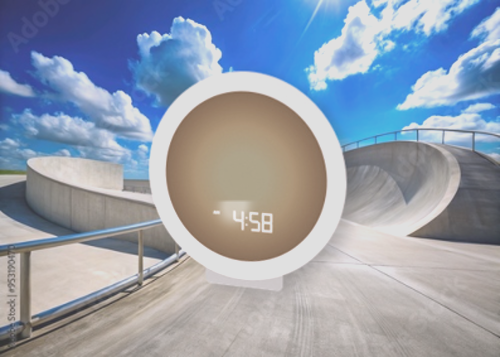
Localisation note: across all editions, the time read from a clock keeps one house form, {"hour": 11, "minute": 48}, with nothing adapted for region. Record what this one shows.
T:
{"hour": 4, "minute": 58}
